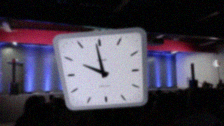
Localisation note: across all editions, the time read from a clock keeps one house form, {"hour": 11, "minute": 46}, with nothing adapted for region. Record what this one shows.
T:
{"hour": 9, "minute": 59}
